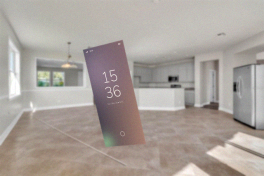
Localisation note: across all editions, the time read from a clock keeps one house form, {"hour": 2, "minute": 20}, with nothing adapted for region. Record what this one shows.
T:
{"hour": 15, "minute": 36}
